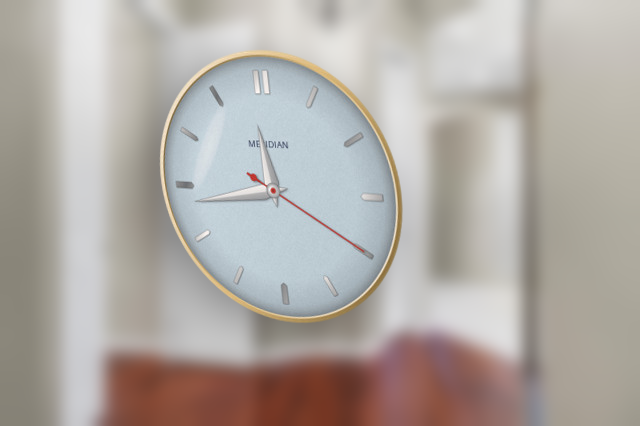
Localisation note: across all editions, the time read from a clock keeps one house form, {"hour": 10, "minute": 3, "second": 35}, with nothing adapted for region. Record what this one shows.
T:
{"hour": 11, "minute": 43, "second": 20}
